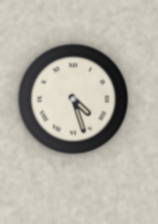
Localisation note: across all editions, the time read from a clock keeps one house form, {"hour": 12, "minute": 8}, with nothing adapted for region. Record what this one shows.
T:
{"hour": 4, "minute": 27}
